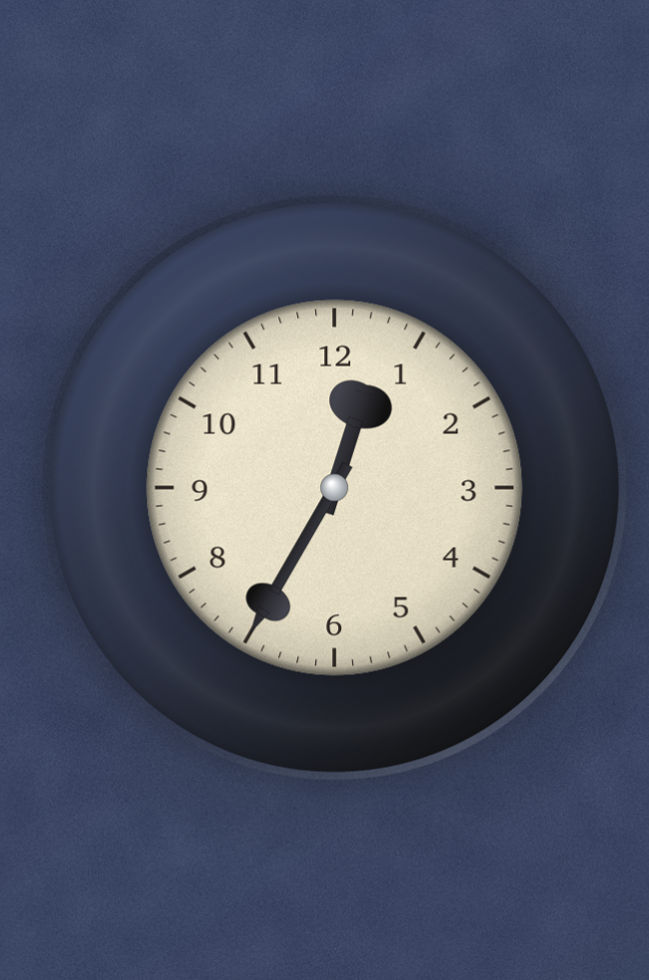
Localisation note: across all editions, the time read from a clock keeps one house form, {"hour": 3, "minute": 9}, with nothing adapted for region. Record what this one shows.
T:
{"hour": 12, "minute": 35}
